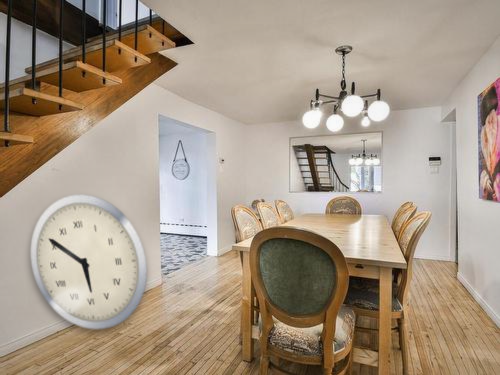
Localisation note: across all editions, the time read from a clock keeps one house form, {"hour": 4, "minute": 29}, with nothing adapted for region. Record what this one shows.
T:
{"hour": 5, "minute": 51}
